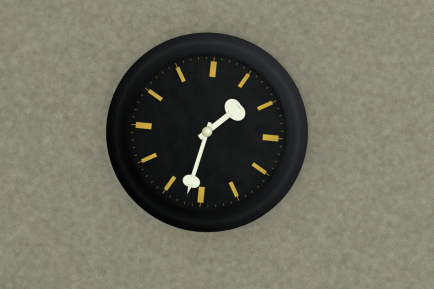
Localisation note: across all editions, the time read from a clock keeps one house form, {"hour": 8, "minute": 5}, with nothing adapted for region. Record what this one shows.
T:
{"hour": 1, "minute": 32}
